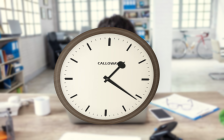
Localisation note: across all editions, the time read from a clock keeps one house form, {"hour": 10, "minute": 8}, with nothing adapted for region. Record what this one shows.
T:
{"hour": 1, "minute": 21}
